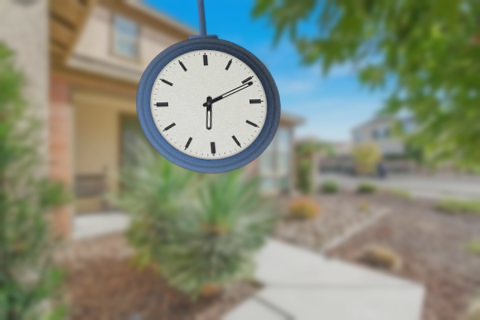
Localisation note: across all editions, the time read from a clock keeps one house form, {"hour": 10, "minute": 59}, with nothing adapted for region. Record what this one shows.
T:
{"hour": 6, "minute": 11}
